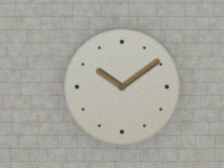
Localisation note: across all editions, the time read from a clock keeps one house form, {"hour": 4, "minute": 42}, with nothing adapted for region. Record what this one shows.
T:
{"hour": 10, "minute": 9}
